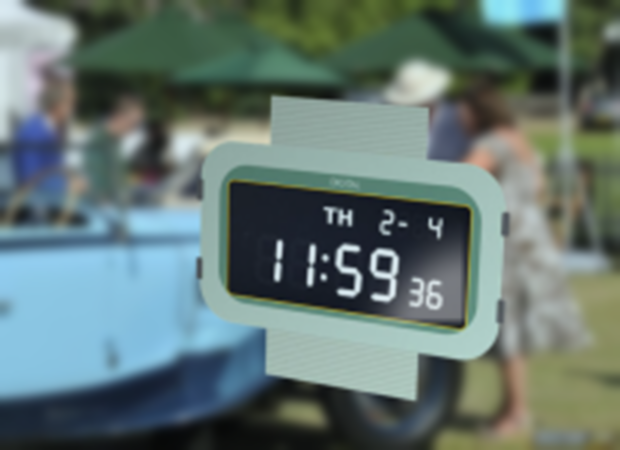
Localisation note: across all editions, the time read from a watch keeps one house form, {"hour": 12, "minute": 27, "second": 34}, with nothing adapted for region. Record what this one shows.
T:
{"hour": 11, "minute": 59, "second": 36}
